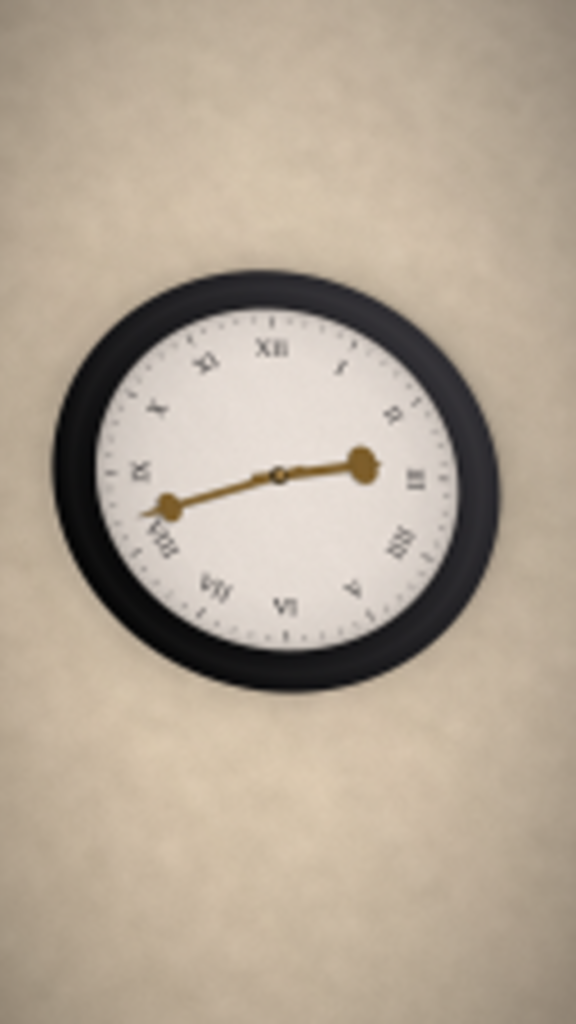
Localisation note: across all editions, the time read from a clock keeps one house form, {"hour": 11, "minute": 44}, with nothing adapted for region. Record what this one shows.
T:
{"hour": 2, "minute": 42}
